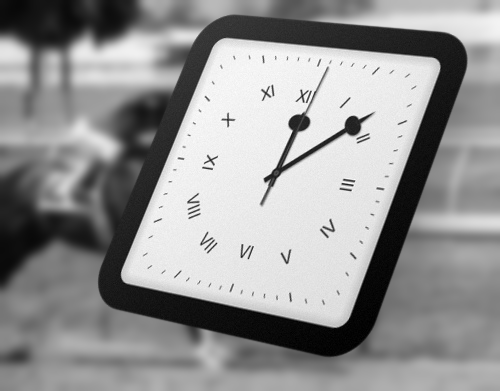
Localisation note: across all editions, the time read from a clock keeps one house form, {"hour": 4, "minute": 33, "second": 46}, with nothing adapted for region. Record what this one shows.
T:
{"hour": 12, "minute": 8, "second": 1}
